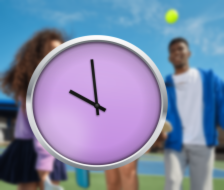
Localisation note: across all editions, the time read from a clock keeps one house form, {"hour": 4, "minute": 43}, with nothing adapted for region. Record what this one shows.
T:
{"hour": 9, "minute": 59}
